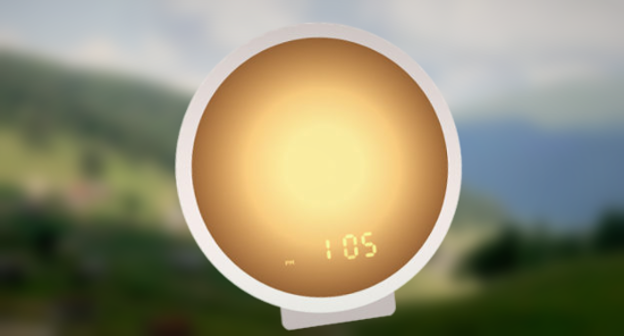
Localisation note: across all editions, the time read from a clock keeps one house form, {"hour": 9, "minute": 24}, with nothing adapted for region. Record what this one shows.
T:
{"hour": 1, "minute": 5}
